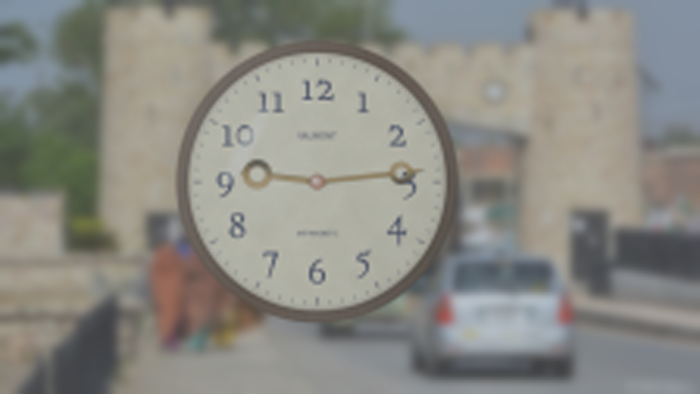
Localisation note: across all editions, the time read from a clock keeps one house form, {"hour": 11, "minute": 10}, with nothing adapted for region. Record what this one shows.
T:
{"hour": 9, "minute": 14}
